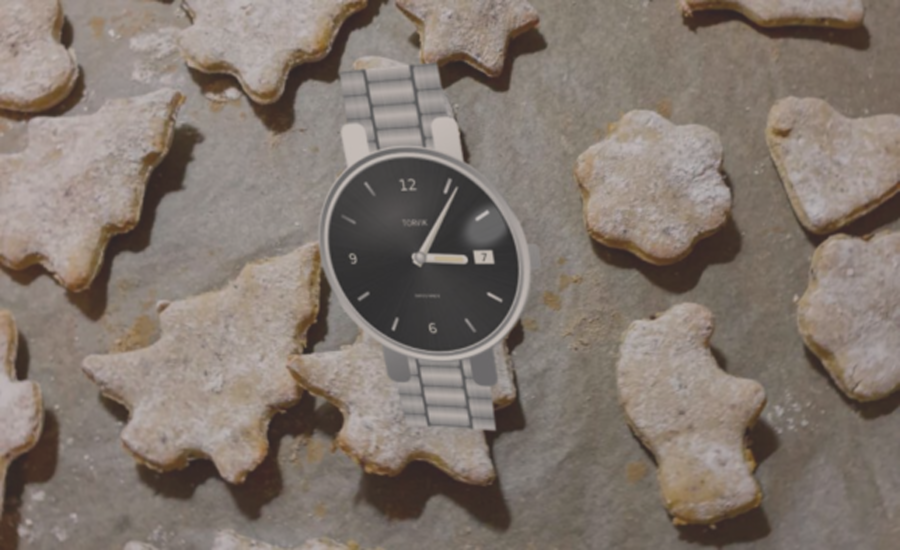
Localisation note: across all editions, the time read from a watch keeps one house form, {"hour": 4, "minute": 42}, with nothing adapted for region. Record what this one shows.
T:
{"hour": 3, "minute": 6}
